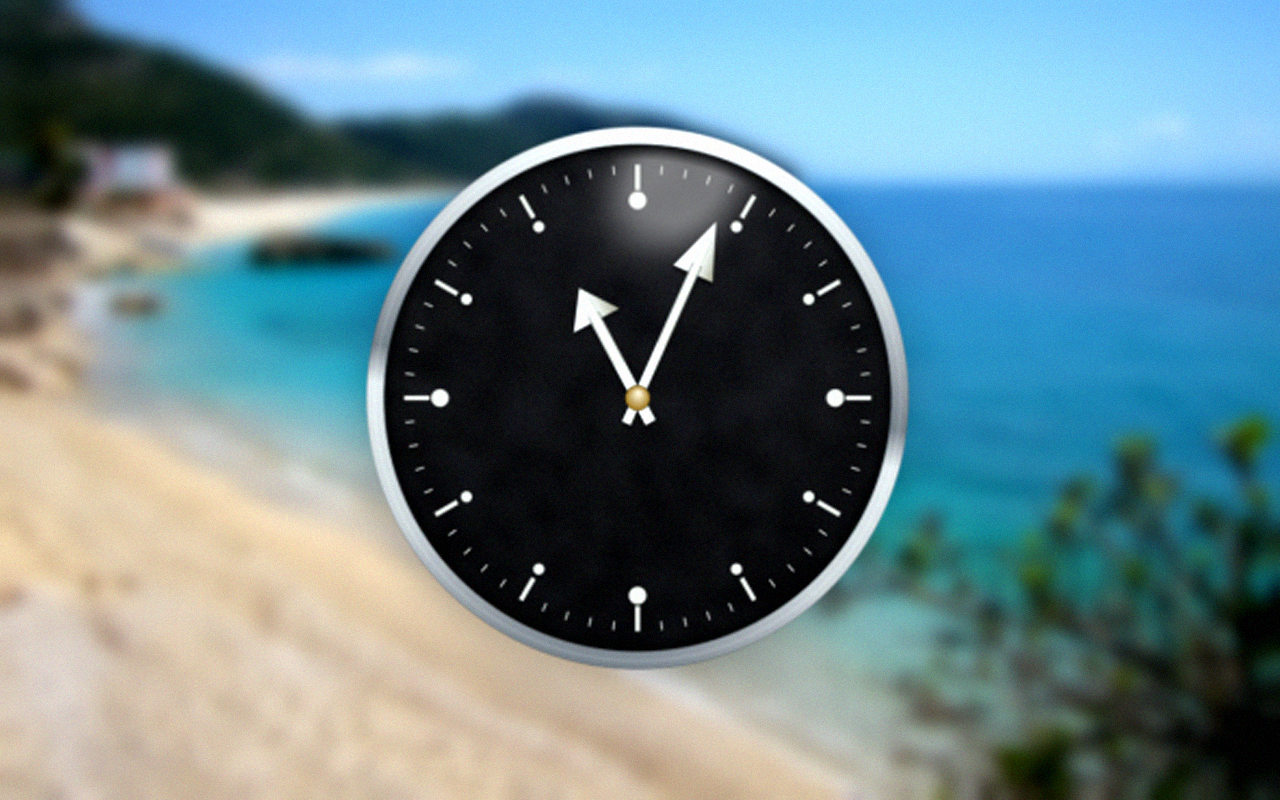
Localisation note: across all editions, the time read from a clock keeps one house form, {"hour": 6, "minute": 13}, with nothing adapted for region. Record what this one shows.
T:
{"hour": 11, "minute": 4}
